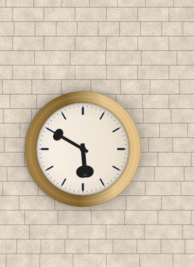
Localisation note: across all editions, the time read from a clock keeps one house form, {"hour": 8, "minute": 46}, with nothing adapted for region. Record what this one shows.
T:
{"hour": 5, "minute": 50}
